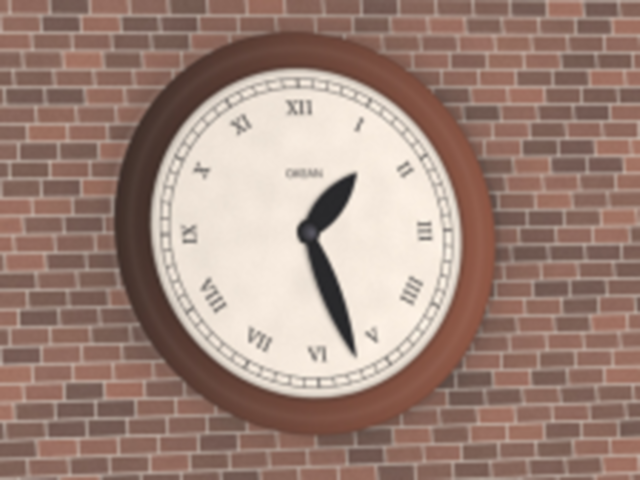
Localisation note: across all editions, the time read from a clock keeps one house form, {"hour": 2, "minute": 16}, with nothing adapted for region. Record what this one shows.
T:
{"hour": 1, "minute": 27}
